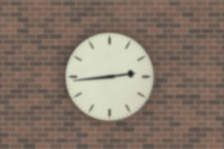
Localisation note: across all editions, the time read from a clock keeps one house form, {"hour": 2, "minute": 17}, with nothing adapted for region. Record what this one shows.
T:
{"hour": 2, "minute": 44}
